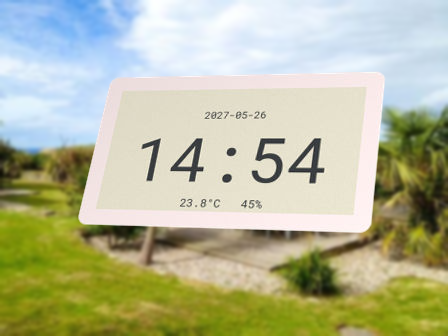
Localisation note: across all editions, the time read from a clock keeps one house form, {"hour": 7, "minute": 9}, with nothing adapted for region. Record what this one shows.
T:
{"hour": 14, "minute": 54}
